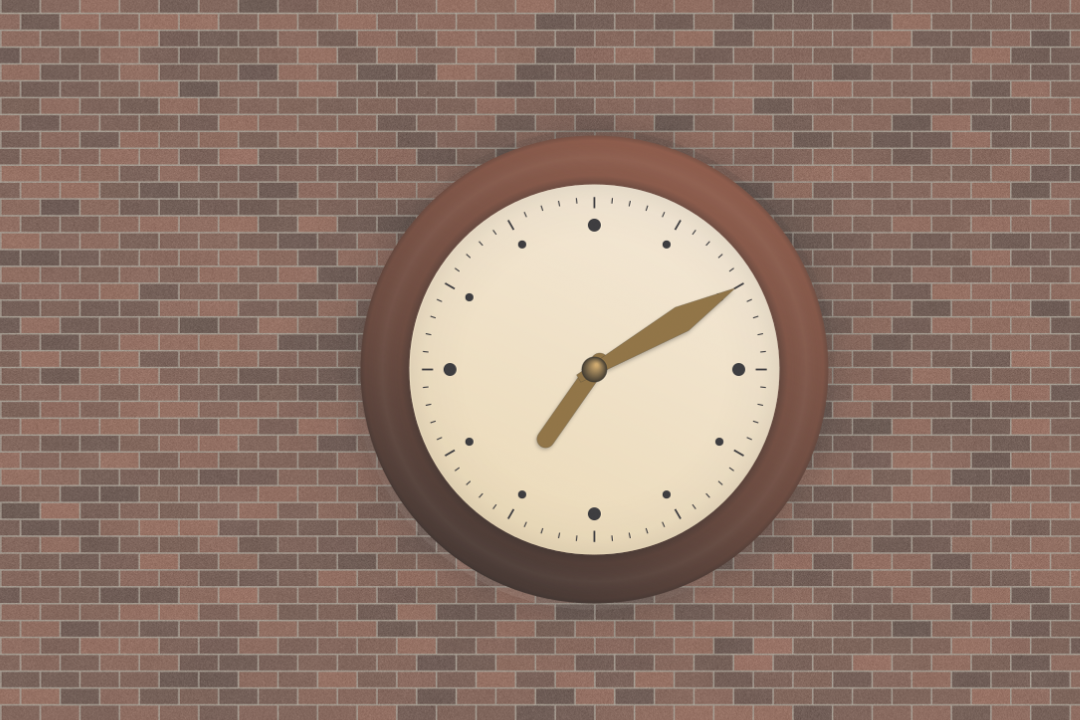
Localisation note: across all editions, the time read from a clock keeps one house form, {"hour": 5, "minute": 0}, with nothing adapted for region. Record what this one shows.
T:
{"hour": 7, "minute": 10}
